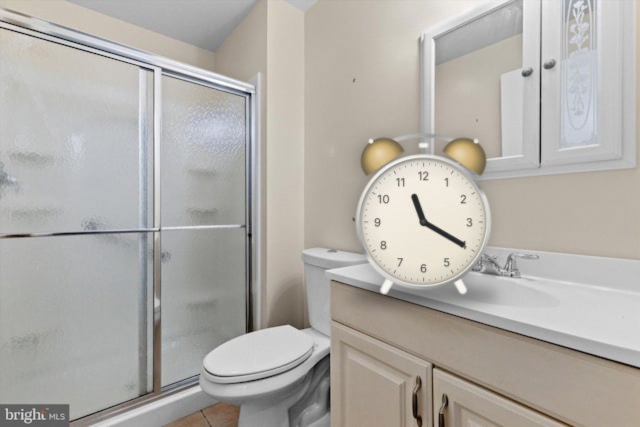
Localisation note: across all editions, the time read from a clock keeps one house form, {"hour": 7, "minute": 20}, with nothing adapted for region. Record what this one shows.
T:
{"hour": 11, "minute": 20}
